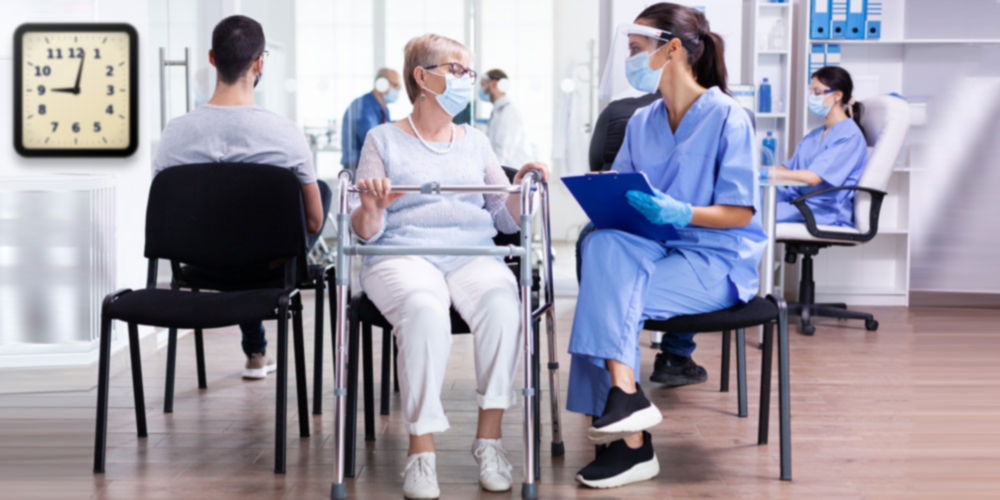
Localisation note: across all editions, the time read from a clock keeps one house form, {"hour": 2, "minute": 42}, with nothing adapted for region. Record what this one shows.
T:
{"hour": 9, "minute": 2}
